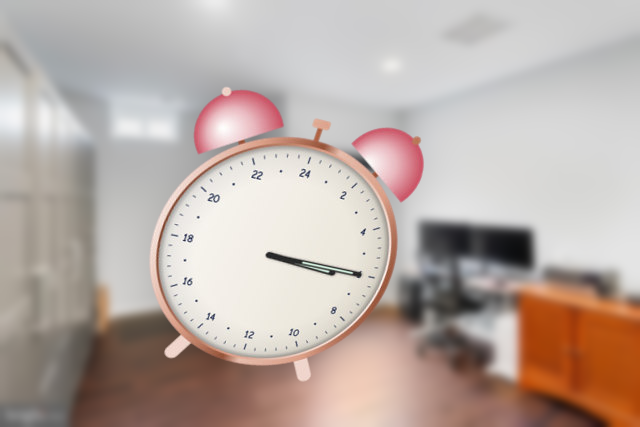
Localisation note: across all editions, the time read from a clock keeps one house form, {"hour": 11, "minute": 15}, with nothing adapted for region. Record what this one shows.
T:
{"hour": 6, "minute": 15}
